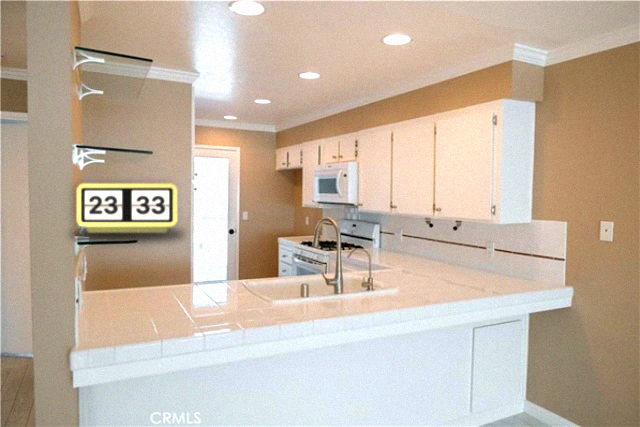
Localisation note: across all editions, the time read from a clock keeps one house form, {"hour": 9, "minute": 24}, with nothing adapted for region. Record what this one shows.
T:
{"hour": 23, "minute": 33}
